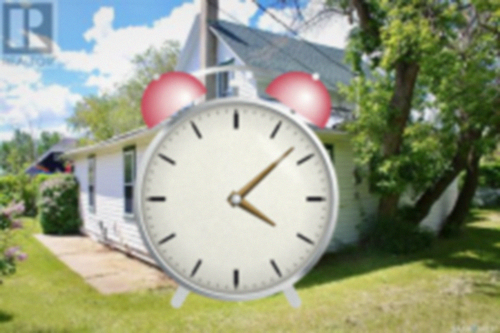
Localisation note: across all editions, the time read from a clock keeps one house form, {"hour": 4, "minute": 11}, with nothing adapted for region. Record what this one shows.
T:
{"hour": 4, "minute": 8}
